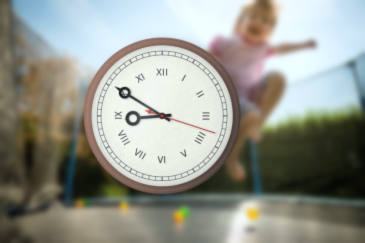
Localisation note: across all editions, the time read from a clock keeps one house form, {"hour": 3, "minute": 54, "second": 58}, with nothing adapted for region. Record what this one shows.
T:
{"hour": 8, "minute": 50, "second": 18}
